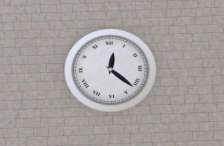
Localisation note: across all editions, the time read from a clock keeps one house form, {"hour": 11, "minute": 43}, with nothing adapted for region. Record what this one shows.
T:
{"hour": 12, "minute": 22}
